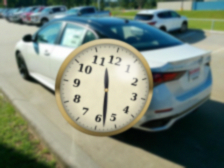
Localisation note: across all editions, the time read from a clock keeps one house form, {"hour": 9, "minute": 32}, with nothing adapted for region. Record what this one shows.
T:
{"hour": 11, "minute": 28}
